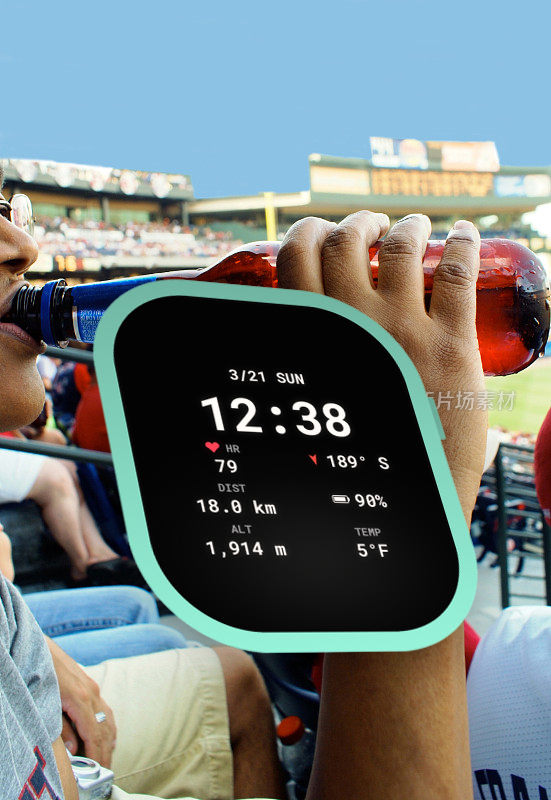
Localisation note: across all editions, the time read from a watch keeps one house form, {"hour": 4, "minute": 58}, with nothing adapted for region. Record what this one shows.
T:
{"hour": 12, "minute": 38}
